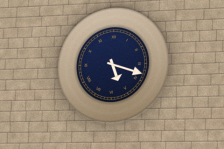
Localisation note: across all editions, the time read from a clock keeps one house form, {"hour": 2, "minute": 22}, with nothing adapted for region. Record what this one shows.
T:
{"hour": 5, "minute": 18}
